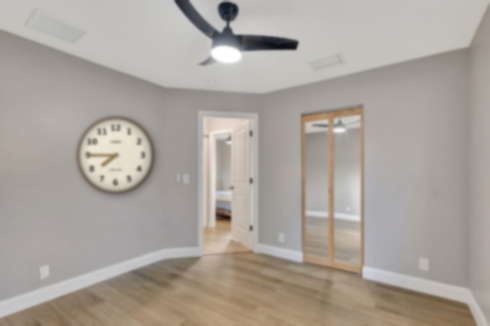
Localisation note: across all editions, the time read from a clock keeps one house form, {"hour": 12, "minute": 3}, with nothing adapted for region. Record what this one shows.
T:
{"hour": 7, "minute": 45}
